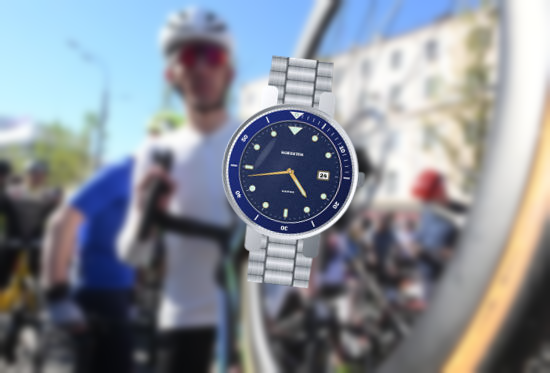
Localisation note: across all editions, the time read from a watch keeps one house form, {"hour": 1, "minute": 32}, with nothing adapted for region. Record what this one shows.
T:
{"hour": 4, "minute": 43}
